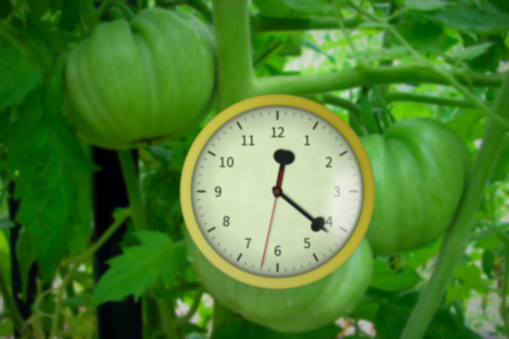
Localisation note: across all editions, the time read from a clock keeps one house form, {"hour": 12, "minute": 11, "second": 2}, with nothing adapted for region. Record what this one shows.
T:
{"hour": 12, "minute": 21, "second": 32}
